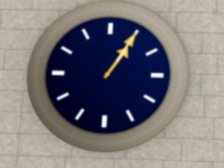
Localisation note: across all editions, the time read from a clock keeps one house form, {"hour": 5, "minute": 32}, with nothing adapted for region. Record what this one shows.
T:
{"hour": 1, "minute": 5}
